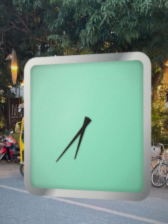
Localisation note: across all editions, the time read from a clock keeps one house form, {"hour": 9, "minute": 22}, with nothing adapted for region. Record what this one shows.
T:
{"hour": 6, "minute": 37}
